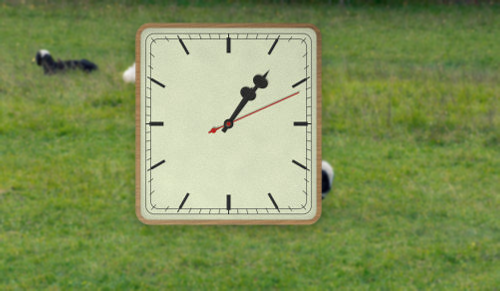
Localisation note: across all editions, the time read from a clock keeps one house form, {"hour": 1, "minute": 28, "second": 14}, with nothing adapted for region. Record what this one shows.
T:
{"hour": 1, "minute": 6, "second": 11}
